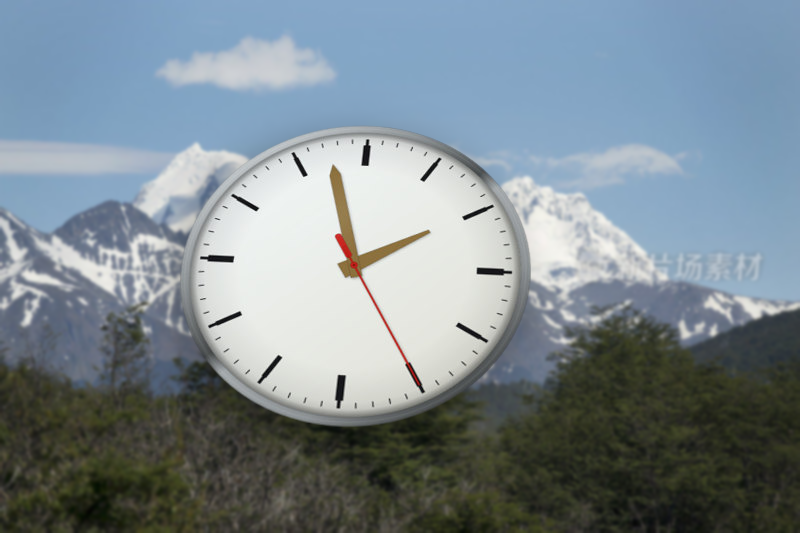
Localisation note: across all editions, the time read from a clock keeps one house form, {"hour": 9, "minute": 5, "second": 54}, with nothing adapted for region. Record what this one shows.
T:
{"hour": 1, "minute": 57, "second": 25}
